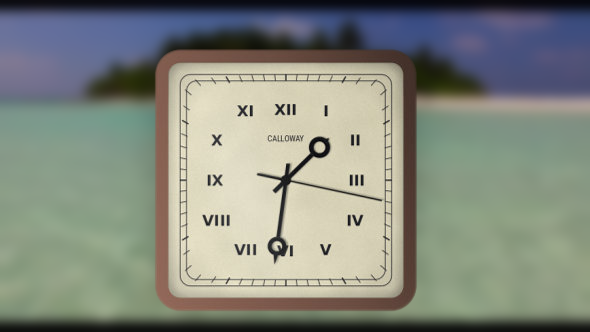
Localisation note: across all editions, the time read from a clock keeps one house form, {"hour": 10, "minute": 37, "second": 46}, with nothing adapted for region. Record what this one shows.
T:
{"hour": 1, "minute": 31, "second": 17}
